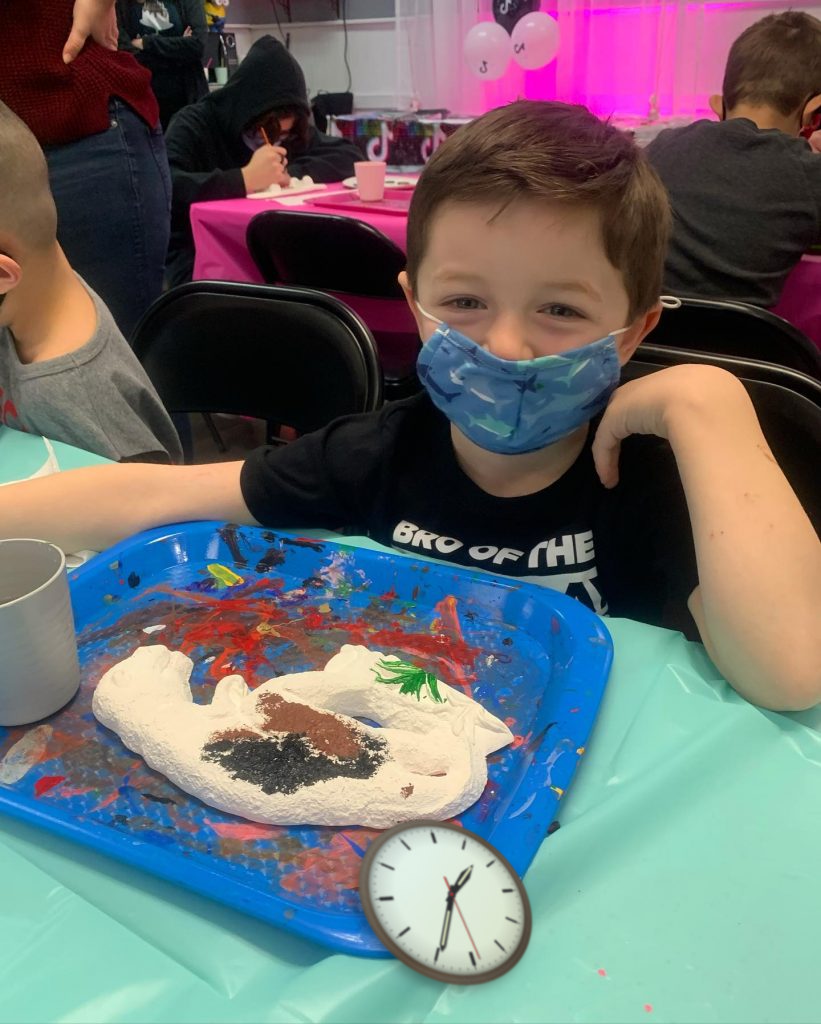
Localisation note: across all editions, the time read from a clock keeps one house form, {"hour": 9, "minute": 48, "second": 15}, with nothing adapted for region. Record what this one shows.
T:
{"hour": 1, "minute": 34, "second": 29}
